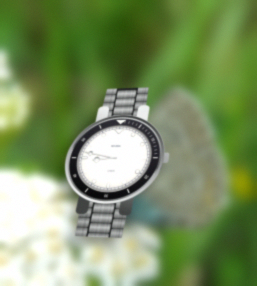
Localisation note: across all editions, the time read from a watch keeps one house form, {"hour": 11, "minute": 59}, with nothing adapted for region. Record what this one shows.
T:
{"hour": 8, "minute": 47}
